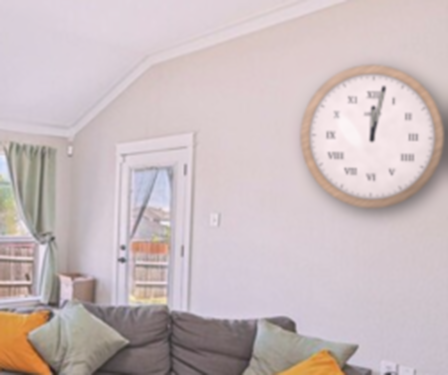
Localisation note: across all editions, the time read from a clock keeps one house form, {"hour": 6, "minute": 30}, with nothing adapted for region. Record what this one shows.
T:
{"hour": 12, "minute": 2}
